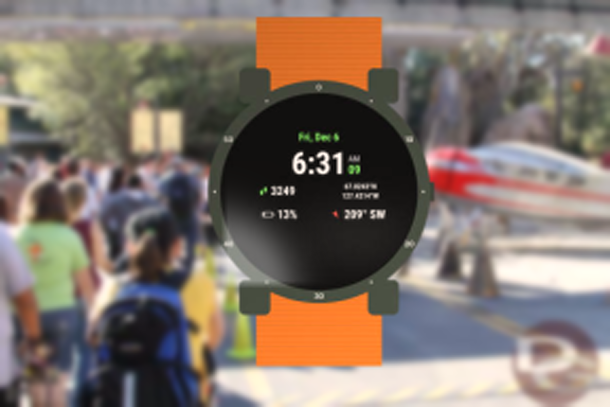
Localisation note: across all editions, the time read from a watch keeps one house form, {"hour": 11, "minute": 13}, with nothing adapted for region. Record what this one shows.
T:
{"hour": 6, "minute": 31}
